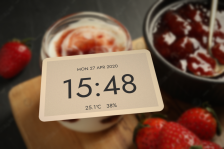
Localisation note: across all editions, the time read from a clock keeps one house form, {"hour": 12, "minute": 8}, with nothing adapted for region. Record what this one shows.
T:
{"hour": 15, "minute": 48}
